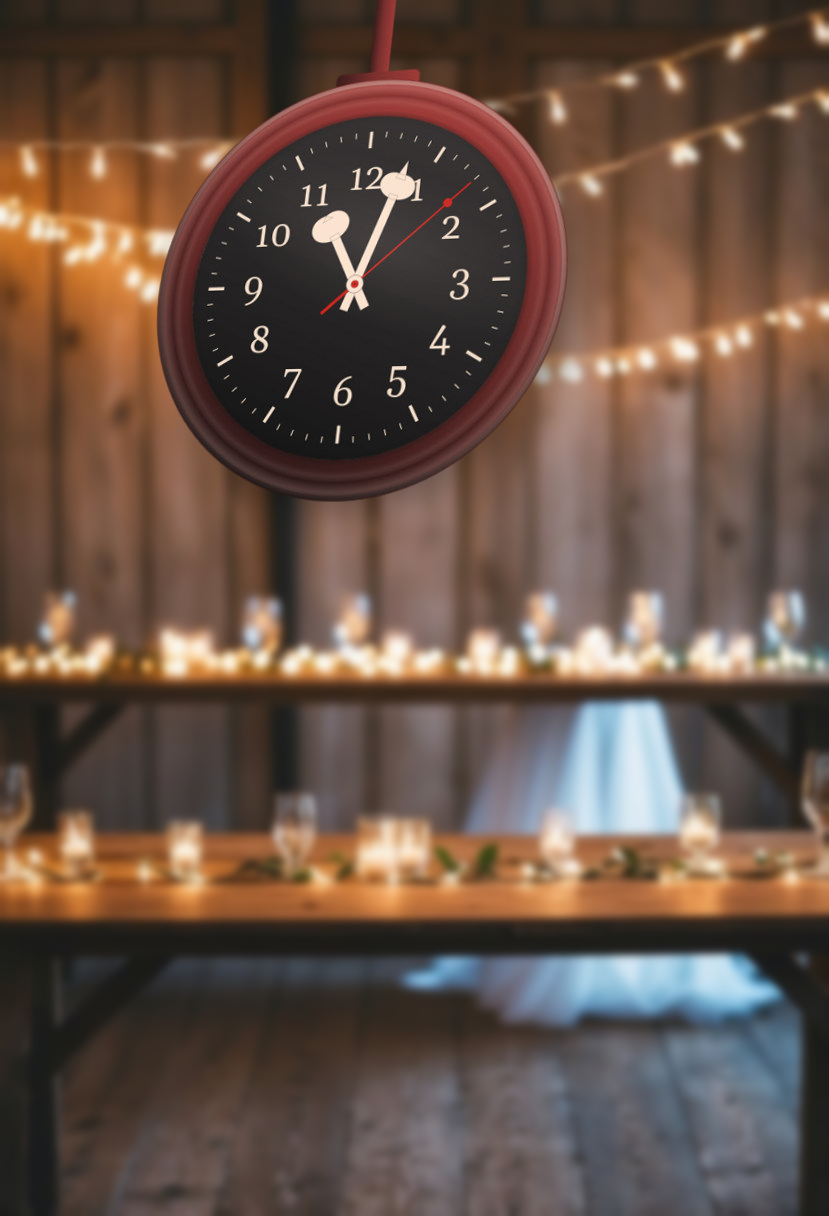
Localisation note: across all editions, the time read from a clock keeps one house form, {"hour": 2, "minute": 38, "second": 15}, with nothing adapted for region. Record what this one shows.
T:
{"hour": 11, "minute": 3, "second": 8}
